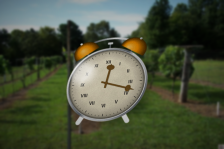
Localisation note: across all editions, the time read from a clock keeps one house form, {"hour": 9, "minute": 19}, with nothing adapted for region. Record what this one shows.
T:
{"hour": 12, "minute": 18}
